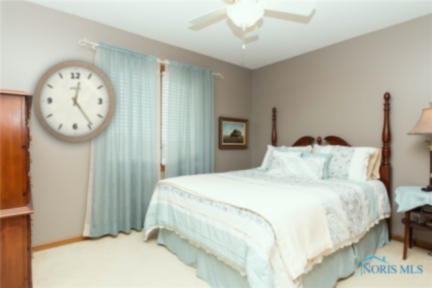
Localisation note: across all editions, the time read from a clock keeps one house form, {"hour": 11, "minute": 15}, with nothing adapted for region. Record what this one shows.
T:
{"hour": 12, "minute": 24}
